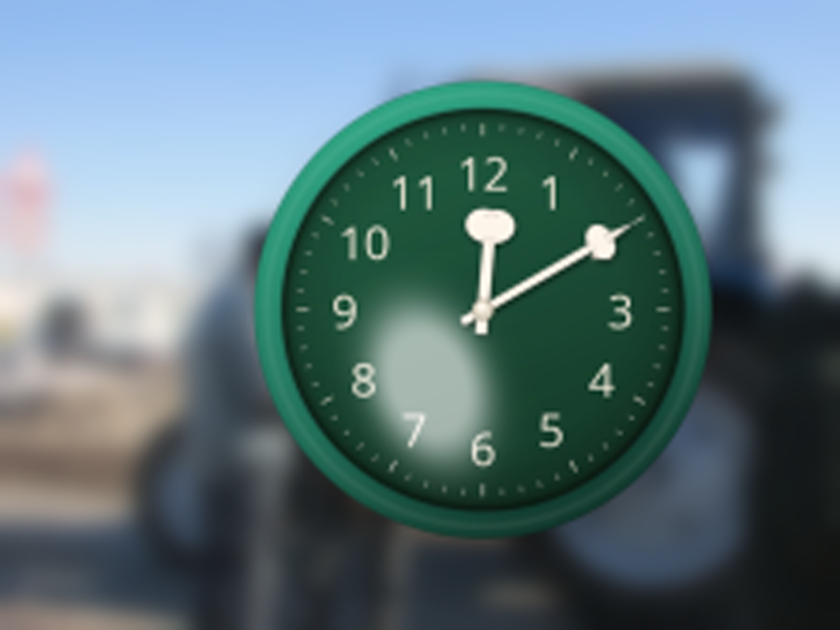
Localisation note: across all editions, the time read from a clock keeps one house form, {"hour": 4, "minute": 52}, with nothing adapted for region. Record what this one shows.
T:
{"hour": 12, "minute": 10}
